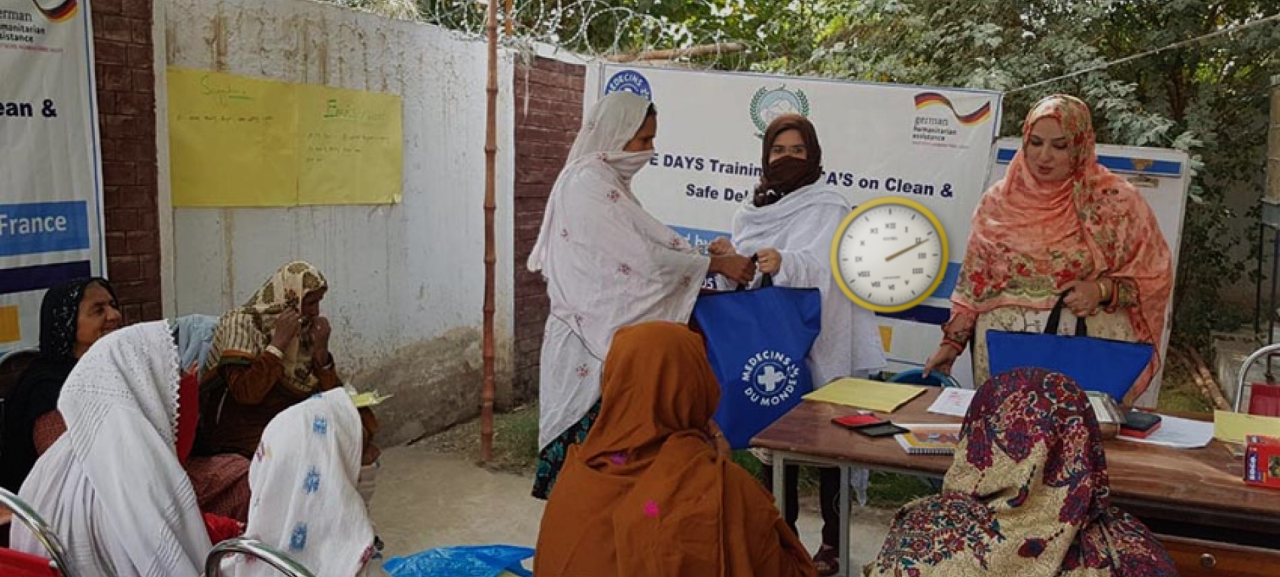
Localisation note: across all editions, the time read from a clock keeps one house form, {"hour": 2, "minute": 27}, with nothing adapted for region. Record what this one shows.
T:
{"hour": 2, "minute": 11}
